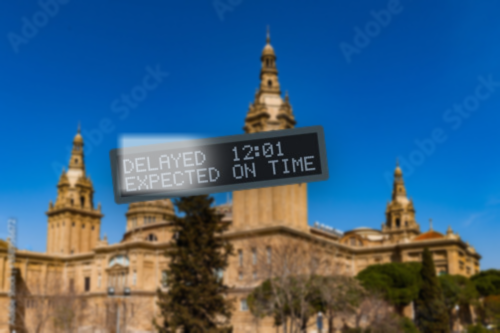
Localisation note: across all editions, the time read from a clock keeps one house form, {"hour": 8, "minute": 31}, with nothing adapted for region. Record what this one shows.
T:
{"hour": 12, "minute": 1}
